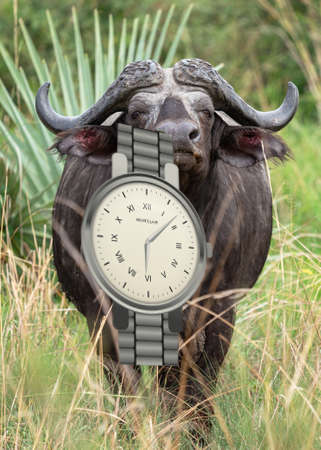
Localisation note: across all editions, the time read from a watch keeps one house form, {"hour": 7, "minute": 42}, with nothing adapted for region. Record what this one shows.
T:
{"hour": 6, "minute": 8}
